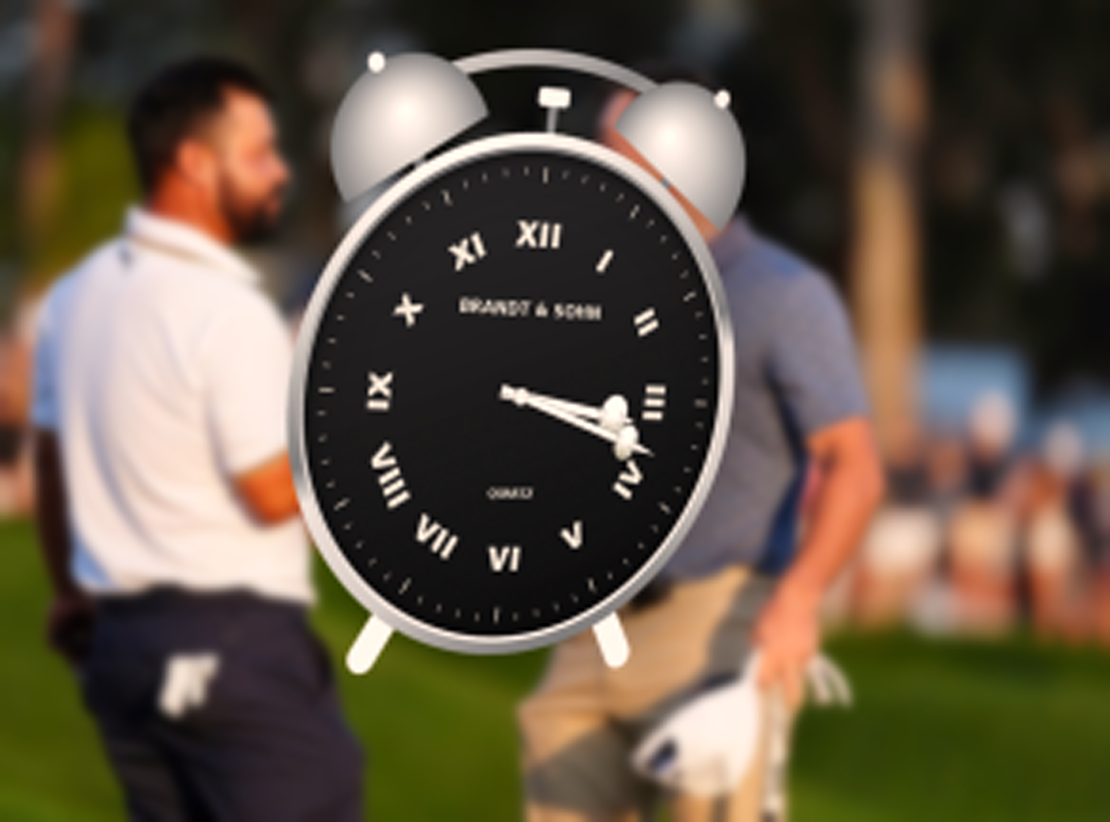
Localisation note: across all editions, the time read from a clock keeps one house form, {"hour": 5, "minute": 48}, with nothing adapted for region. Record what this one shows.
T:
{"hour": 3, "minute": 18}
